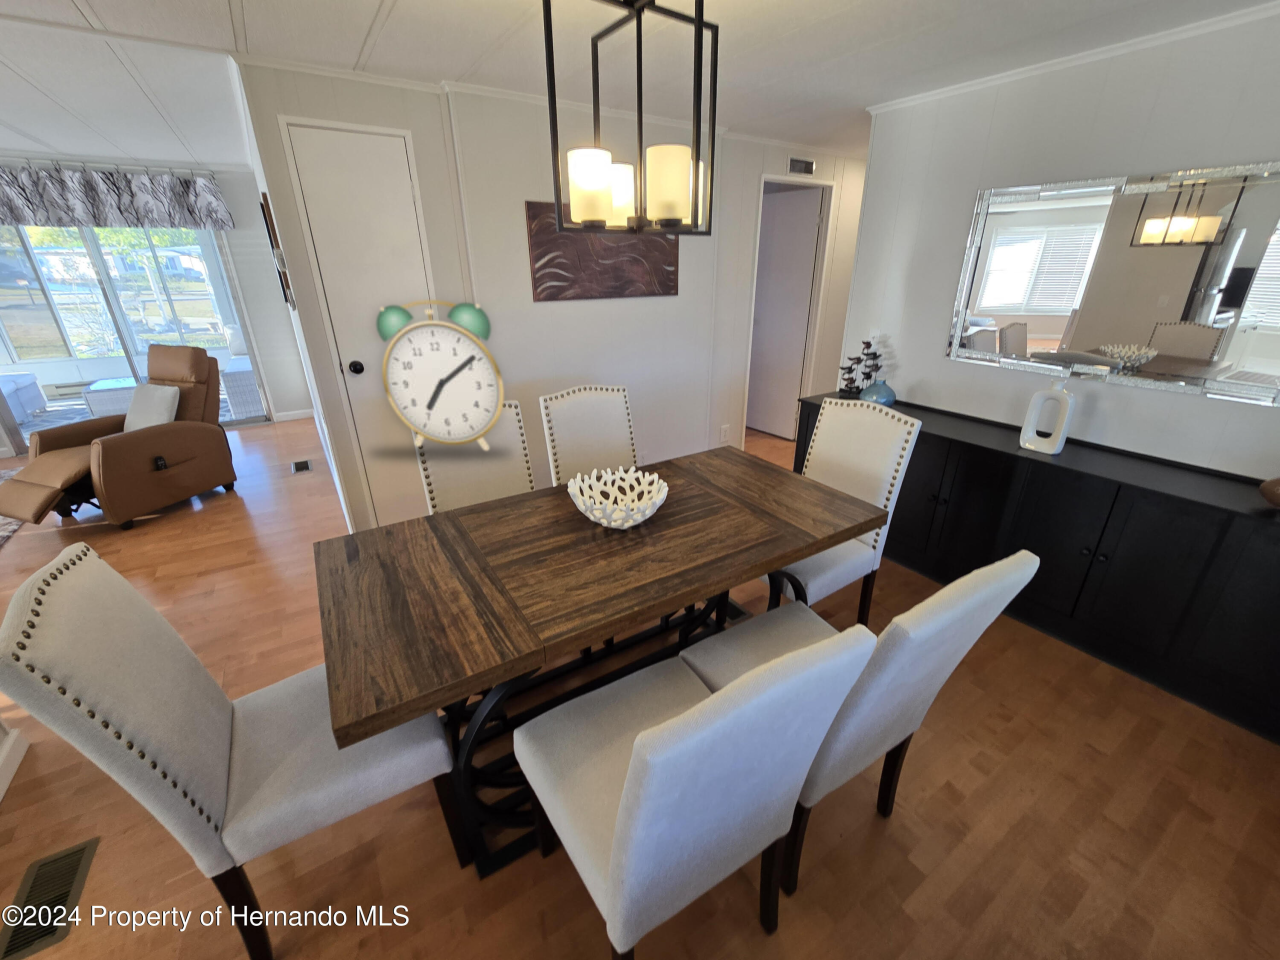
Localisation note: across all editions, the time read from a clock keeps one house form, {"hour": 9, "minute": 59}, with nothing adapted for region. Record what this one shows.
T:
{"hour": 7, "minute": 9}
